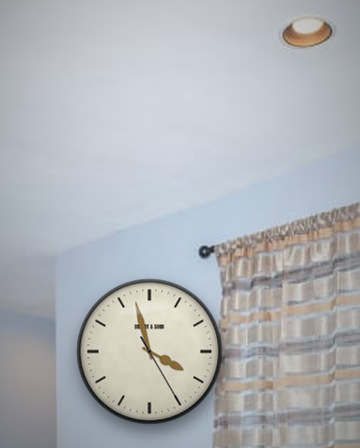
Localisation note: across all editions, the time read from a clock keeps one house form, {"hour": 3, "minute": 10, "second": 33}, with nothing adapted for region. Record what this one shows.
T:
{"hour": 3, "minute": 57, "second": 25}
